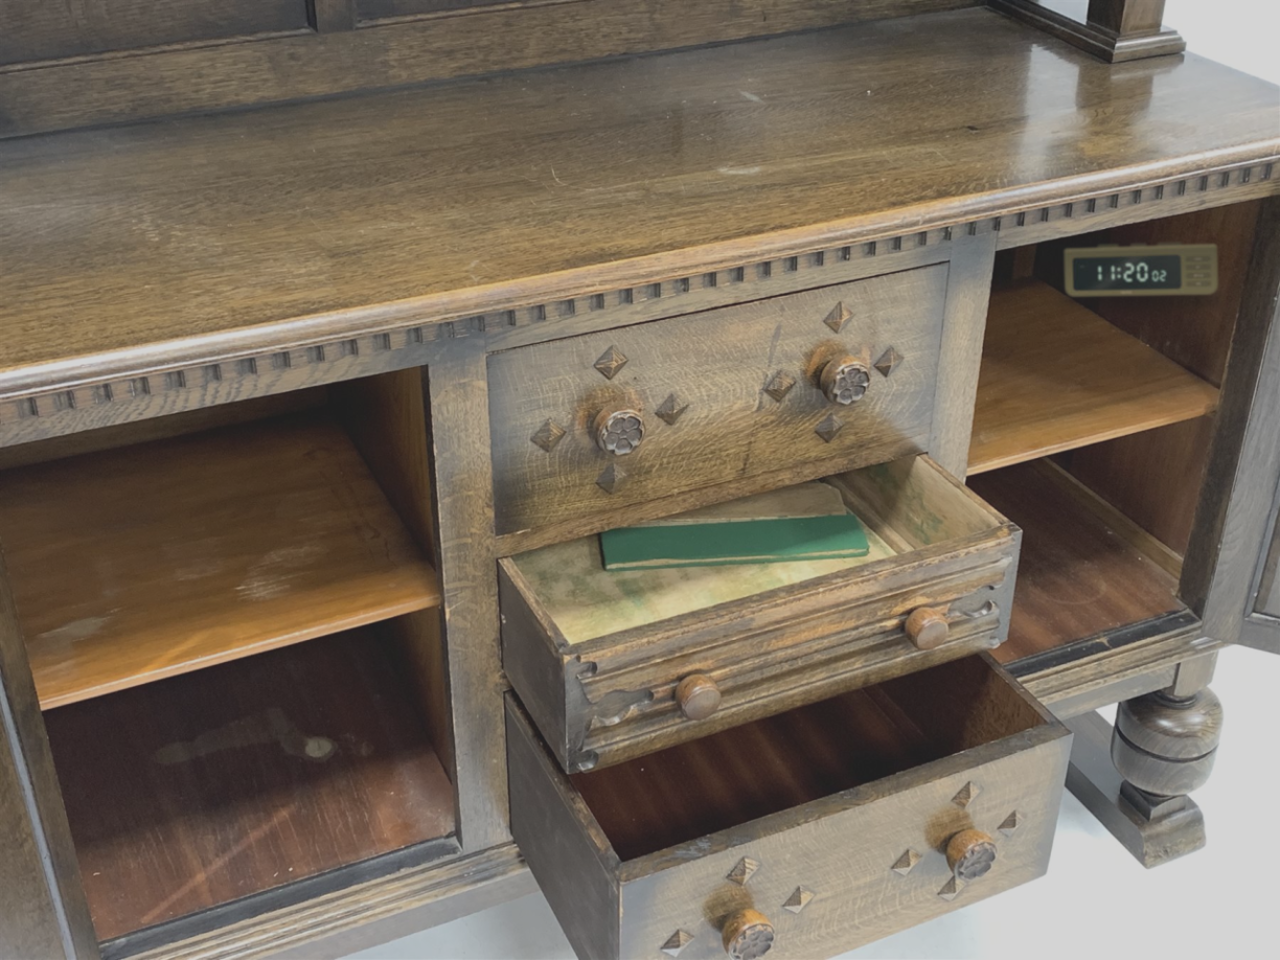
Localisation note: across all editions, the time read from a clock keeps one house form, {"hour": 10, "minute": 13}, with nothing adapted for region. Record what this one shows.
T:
{"hour": 11, "minute": 20}
